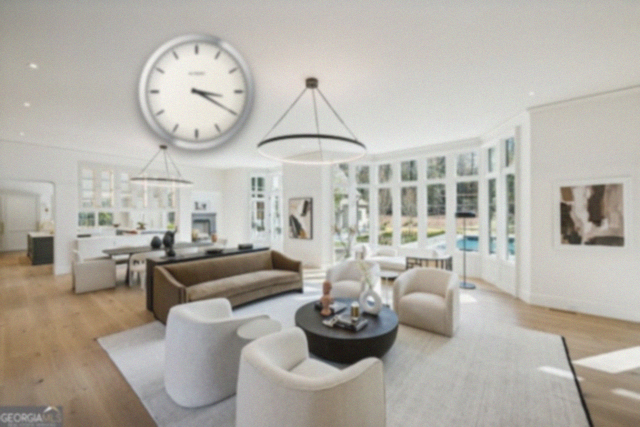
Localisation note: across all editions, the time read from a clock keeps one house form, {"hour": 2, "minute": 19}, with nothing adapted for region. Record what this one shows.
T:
{"hour": 3, "minute": 20}
